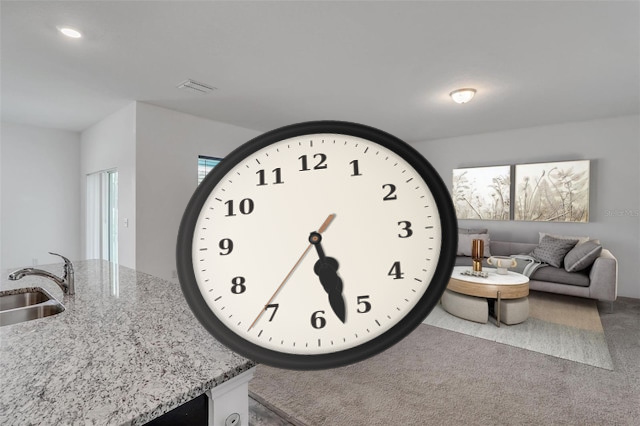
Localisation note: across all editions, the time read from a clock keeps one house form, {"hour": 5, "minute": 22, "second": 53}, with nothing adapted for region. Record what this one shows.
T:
{"hour": 5, "minute": 27, "second": 36}
